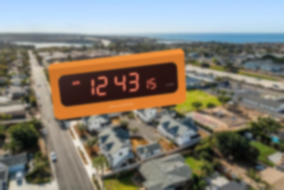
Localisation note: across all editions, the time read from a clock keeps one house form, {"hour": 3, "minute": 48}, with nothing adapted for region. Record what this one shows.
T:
{"hour": 12, "minute": 43}
